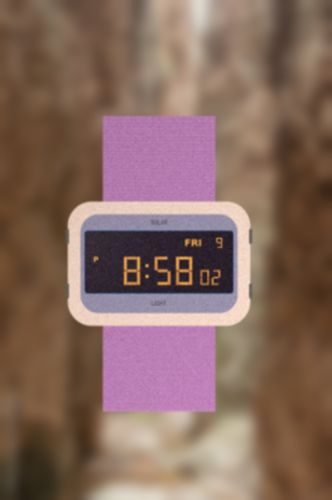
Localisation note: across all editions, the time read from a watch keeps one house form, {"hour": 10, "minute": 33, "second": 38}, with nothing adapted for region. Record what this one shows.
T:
{"hour": 8, "minute": 58, "second": 2}
